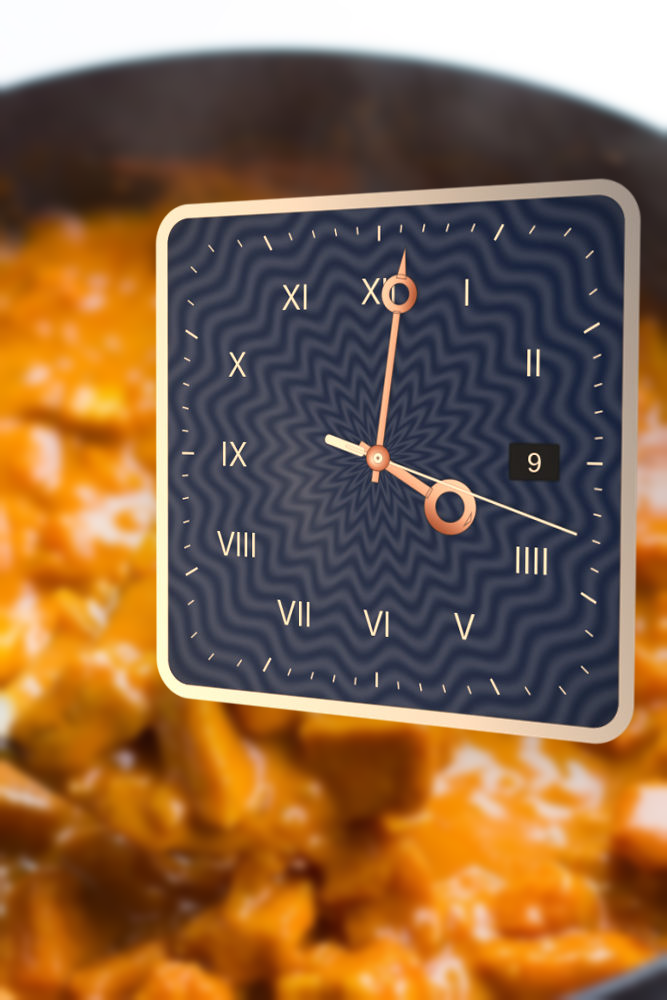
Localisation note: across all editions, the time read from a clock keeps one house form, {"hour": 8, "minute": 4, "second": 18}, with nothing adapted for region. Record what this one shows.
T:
{"hour": 4, "minute": 1, "second": 18}
